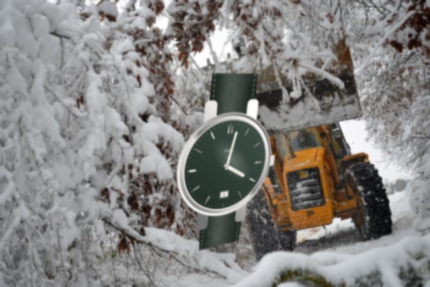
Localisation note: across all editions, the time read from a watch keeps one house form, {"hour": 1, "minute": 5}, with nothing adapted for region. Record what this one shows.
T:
{"hour": 4, "minute": 2}
